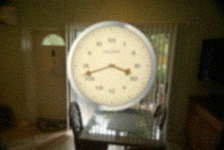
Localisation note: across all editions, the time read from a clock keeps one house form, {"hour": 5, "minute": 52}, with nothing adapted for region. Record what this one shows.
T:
{"hour": 3, "minute": 42}
